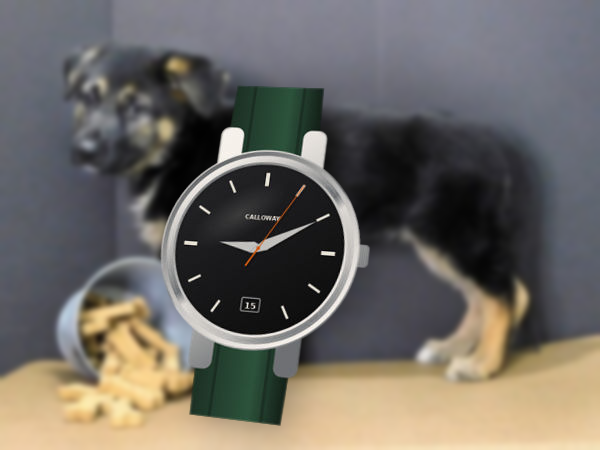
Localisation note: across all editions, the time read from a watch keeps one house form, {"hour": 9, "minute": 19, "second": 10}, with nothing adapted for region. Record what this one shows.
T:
{"hour": 9, "minute": 10, "second": 5}
